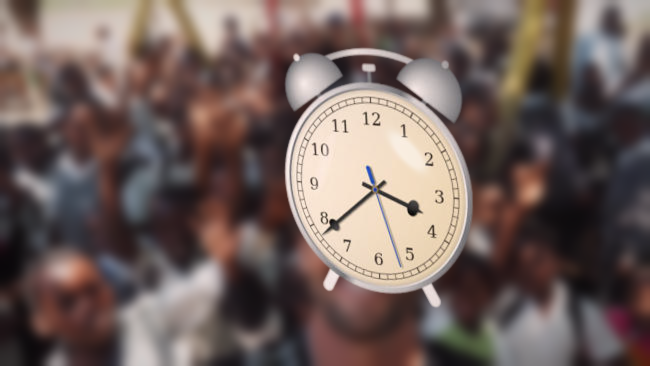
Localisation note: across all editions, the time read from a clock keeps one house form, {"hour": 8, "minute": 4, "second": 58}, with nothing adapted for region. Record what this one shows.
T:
{"hour": 3, "minute": 38, "second": 27}
